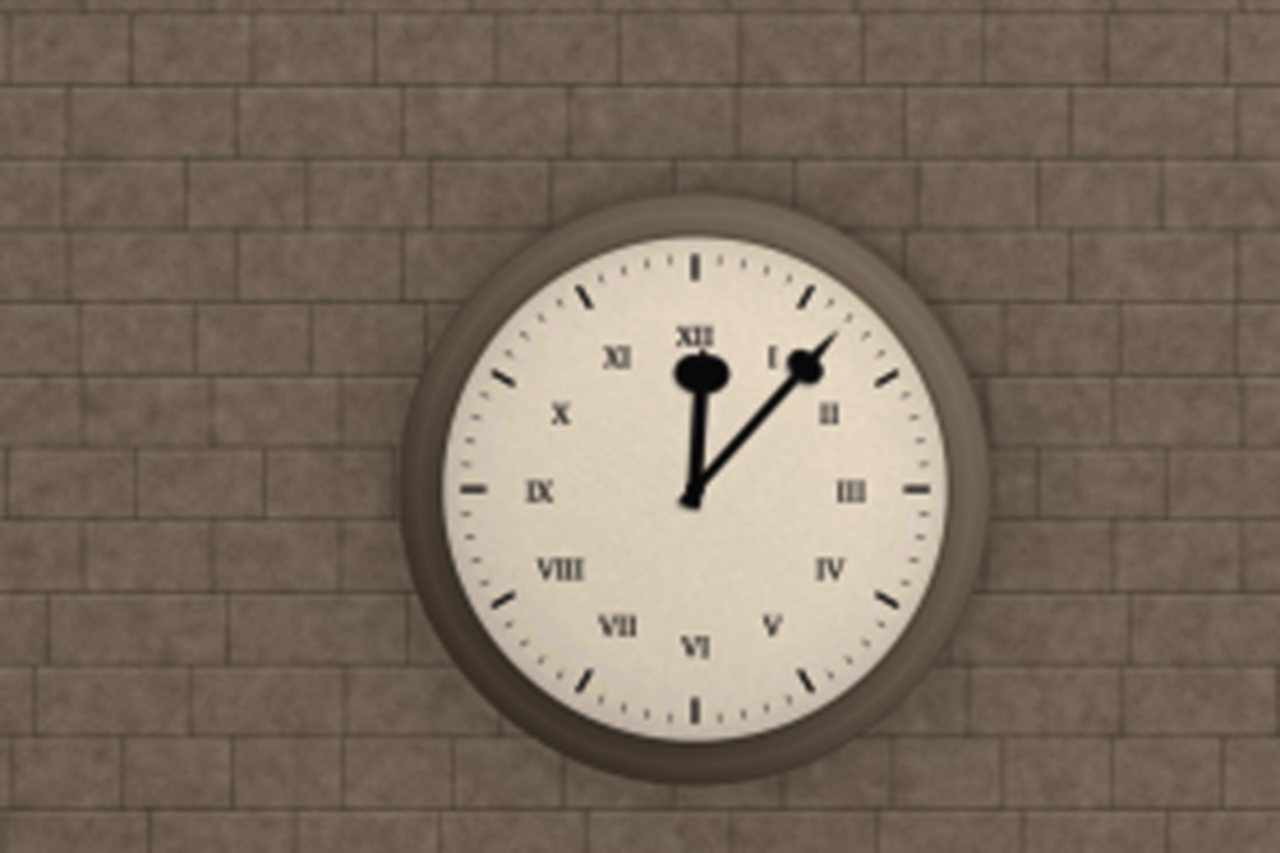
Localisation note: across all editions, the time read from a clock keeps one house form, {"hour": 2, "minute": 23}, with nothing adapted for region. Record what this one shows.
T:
{"hour": 12, "minute": 7}
